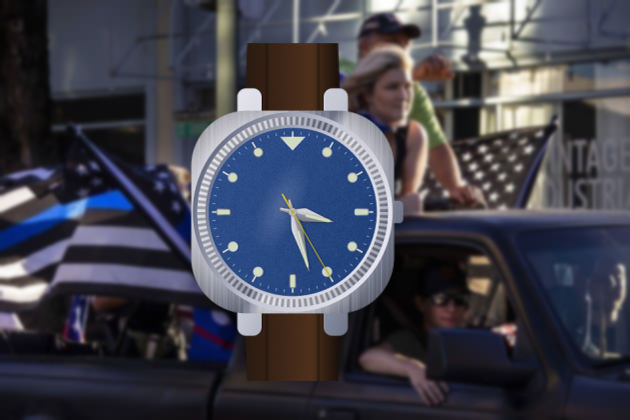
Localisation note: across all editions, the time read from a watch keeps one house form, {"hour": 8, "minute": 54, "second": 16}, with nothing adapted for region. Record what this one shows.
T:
{"hour": 3, "minute": 27, "second": 25}
